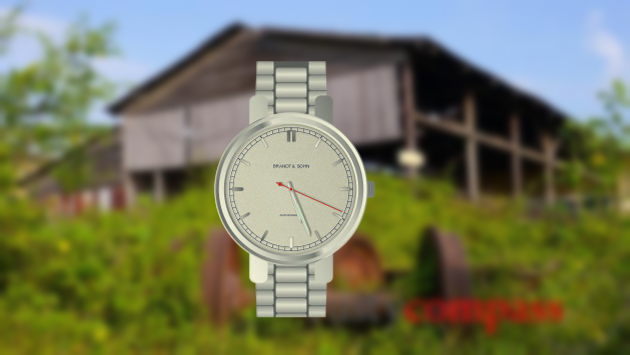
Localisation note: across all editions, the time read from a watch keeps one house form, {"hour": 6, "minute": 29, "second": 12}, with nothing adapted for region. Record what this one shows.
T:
{"hour": 5, "minute": 26, "second": 19}
